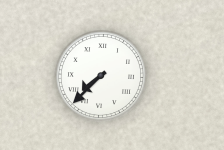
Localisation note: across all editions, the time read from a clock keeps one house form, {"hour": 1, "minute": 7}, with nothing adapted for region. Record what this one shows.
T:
{"hour": 7, "minute": 37}
